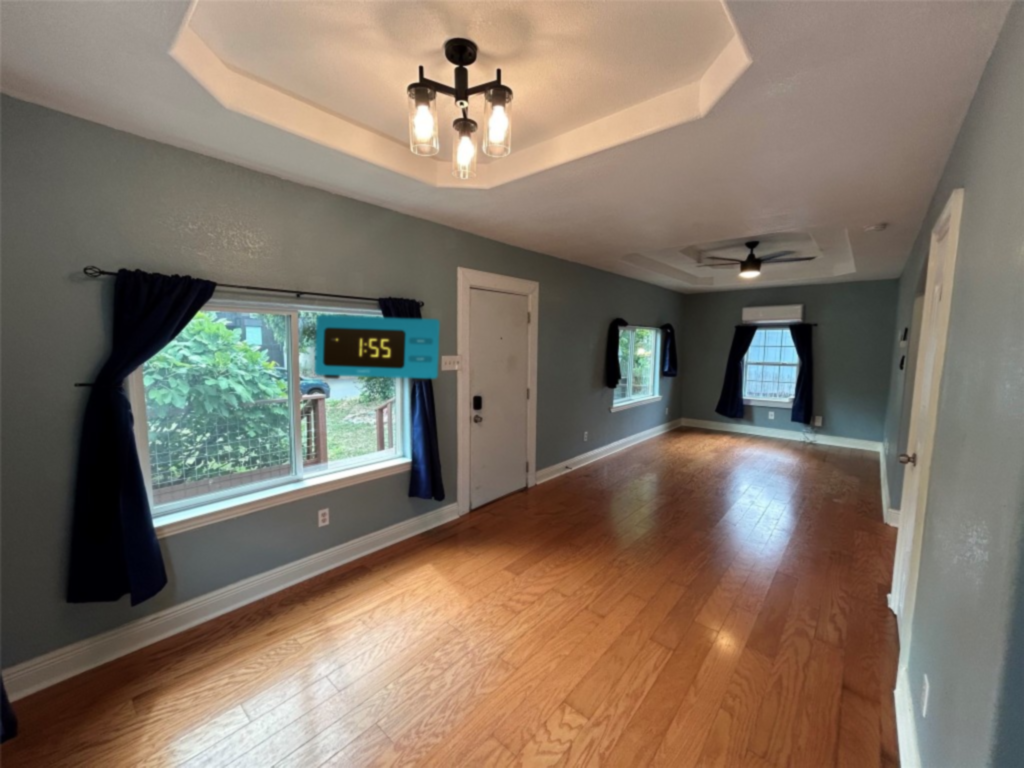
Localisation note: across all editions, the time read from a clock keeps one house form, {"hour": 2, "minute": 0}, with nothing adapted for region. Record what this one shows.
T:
{"hour": 1, "minute": 55}
